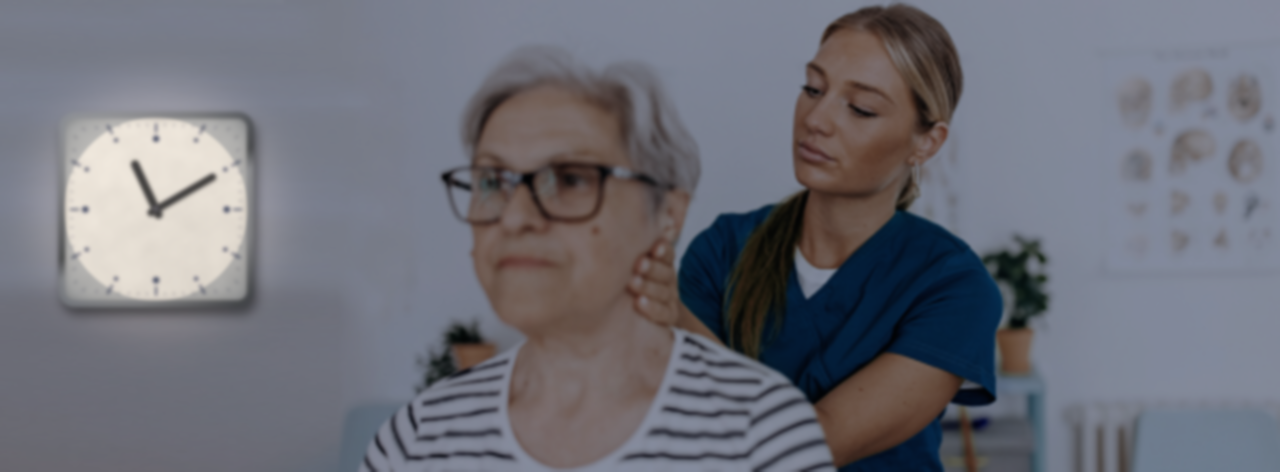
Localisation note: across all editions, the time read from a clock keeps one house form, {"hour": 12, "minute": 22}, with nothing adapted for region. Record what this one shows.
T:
{"hour": 11, "minute": 10}
